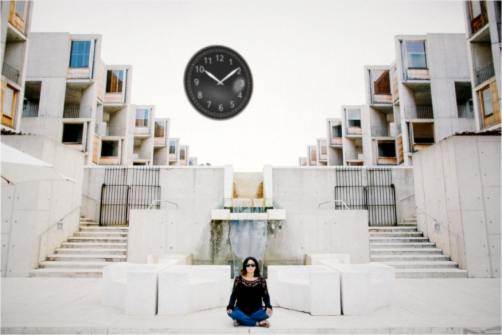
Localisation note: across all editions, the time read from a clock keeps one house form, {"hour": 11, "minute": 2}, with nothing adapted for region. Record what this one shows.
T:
{"hour": 10, "minute": 9}
